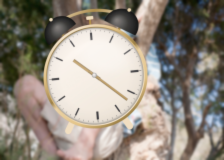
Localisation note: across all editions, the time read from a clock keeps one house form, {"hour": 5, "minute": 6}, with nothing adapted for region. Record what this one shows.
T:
{"hour": 10, "minute": 22}
